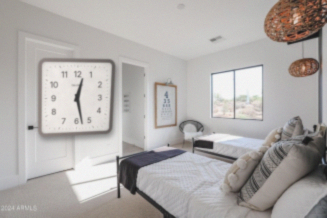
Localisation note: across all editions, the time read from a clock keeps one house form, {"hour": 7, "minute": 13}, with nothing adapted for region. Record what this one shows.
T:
{"hour": 12, "minute": 28}
